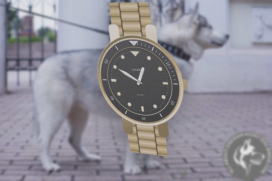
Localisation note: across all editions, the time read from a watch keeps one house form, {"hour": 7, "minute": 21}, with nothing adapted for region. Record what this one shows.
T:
{"hour": 12, "minute": 50}
